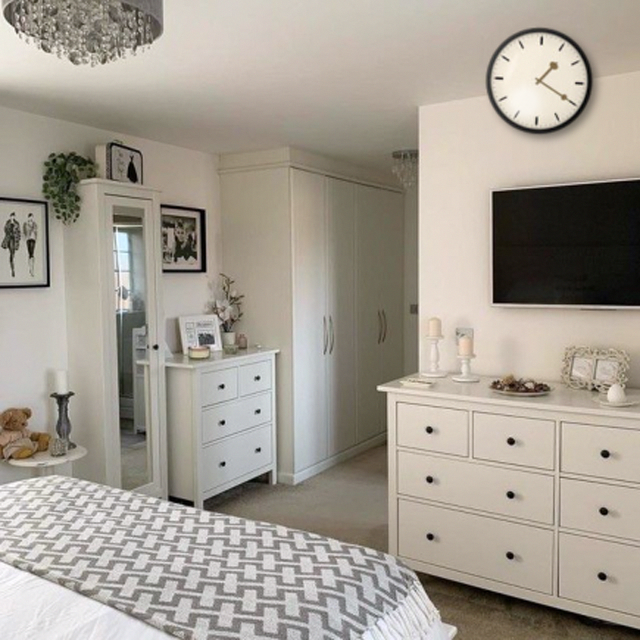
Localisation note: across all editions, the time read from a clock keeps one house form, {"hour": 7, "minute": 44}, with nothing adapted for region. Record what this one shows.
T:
{"hour": 1, "minute": 20}
